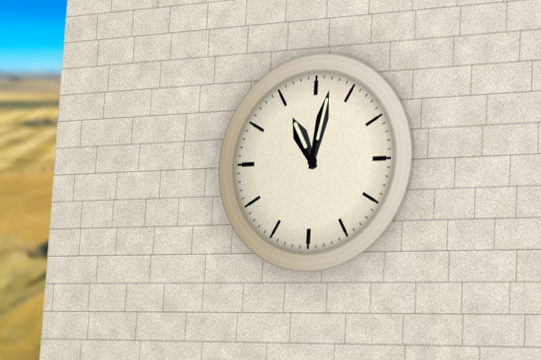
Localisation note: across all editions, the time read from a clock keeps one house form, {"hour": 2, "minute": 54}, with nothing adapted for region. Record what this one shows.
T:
{"hour": 11, "minute": 2}
